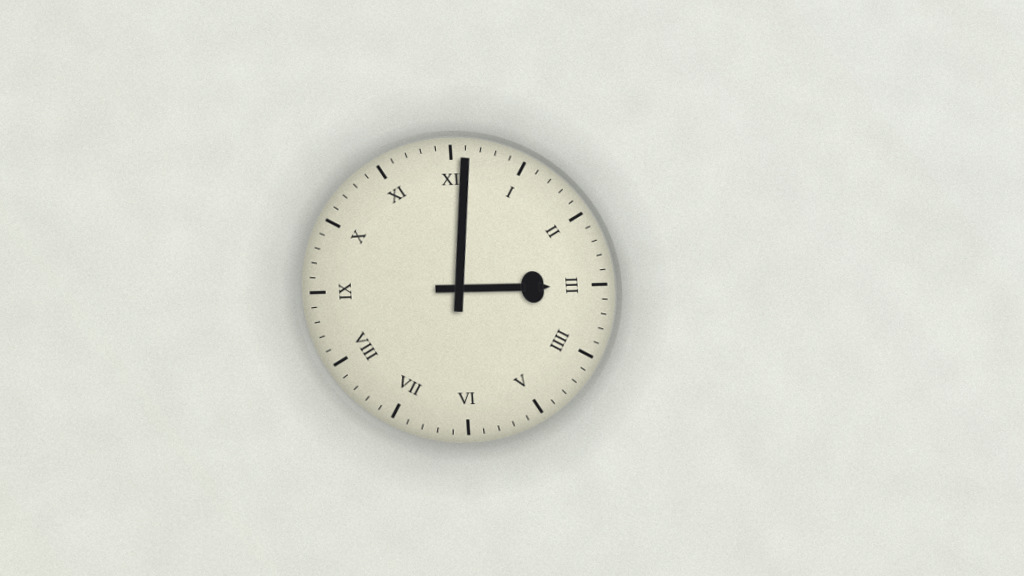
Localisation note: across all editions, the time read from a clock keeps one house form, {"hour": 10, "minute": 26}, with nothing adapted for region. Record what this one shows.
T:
{"hour": 3, "minute": 1}
